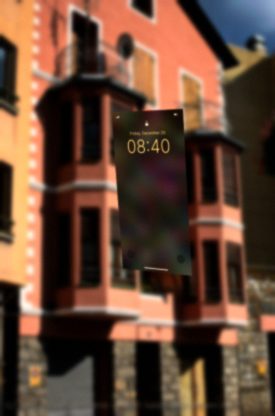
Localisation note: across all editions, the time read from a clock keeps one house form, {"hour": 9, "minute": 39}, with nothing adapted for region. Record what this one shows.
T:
{"hour": 8, "minute": 40}
